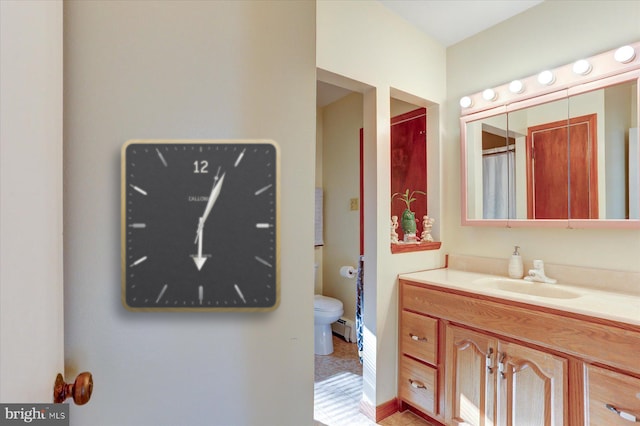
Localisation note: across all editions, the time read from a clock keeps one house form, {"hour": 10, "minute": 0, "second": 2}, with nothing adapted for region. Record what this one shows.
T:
{"hour": 6, "minute": 4, "second": 3}
